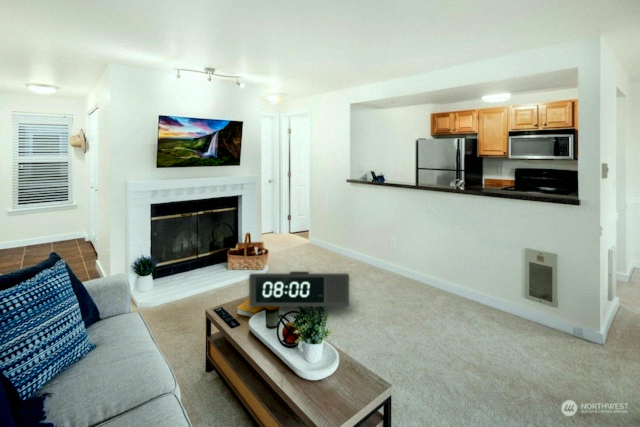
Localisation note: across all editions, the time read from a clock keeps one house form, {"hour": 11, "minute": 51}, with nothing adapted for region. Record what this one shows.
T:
{"hour": 8, "minute": 0}
